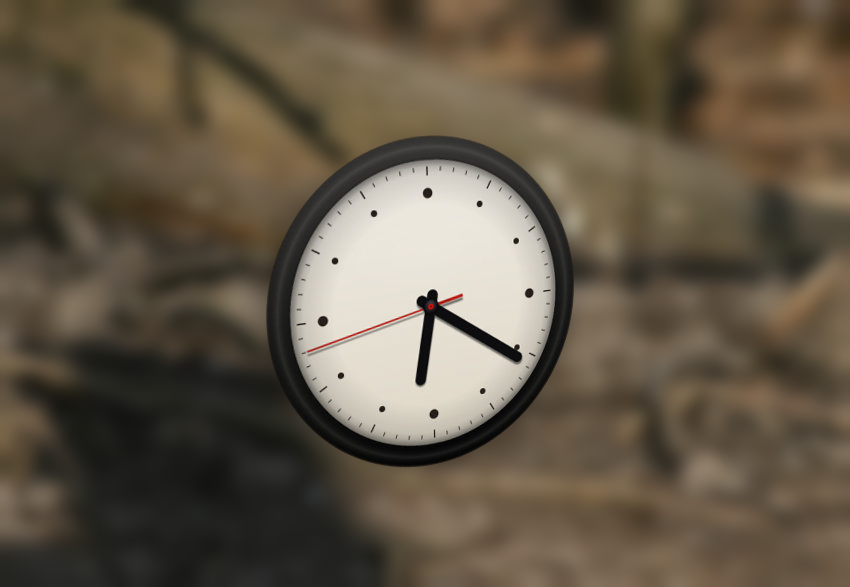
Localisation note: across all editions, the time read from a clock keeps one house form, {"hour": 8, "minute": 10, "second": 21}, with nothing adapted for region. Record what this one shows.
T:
{"hour": 6, "minute": 20, "second": 43}
